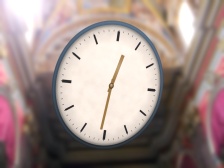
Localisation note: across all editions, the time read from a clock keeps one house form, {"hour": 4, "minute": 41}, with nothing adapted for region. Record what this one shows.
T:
{"hour": 12, "minute": 31}
